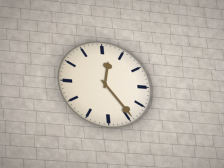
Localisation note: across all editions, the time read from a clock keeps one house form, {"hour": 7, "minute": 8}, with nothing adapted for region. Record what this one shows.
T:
{"hour": 12, "minute": 24}
